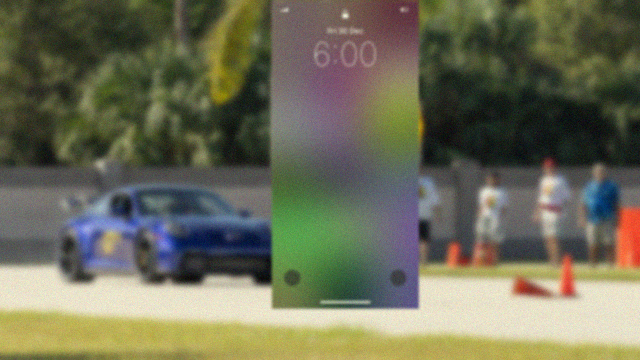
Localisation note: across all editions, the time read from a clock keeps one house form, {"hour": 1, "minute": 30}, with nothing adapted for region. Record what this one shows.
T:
{"hour": 6, "minute": 0}
